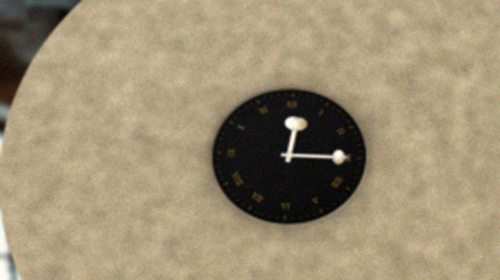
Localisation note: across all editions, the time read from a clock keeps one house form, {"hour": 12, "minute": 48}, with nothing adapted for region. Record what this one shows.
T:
{"hour": 12, "minute": 15}
